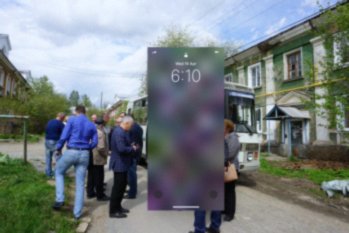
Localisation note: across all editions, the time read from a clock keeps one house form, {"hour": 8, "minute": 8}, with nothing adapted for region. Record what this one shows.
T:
{"hour": 6, "minute": 10}
